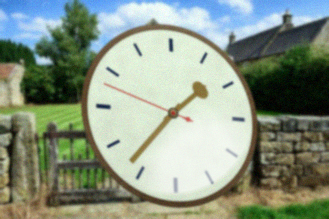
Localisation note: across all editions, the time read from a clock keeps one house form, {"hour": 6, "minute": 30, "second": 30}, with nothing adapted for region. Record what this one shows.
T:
{"hour": 1, "minute": 36, "second": 48}
